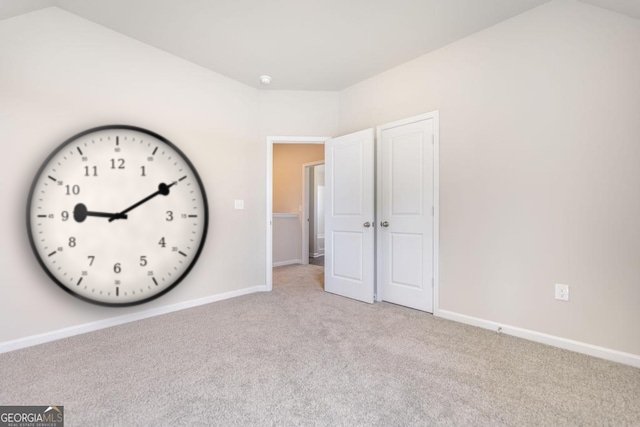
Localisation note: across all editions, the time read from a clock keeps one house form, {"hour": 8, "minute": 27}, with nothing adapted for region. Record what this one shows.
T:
{"hour": 9, "minute": 10}
